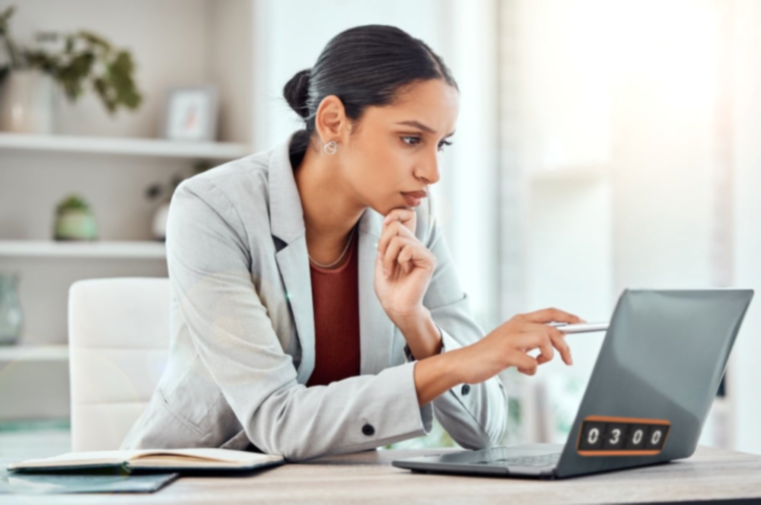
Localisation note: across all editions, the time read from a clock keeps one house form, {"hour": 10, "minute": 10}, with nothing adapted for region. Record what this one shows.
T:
{"hour": 3, "minute": 0}
